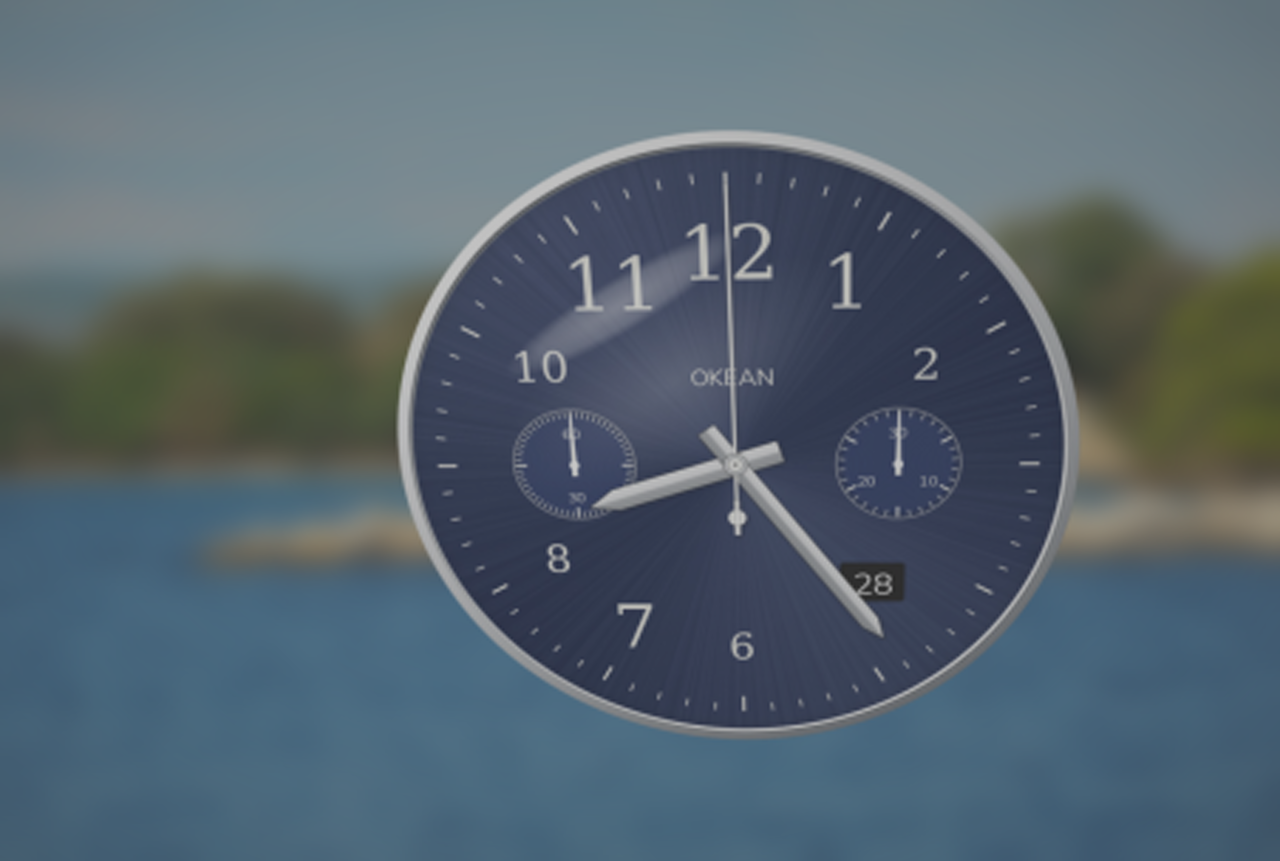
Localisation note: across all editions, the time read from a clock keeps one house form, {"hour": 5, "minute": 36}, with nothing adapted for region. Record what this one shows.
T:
{"hour": 8, "minute": 24}
